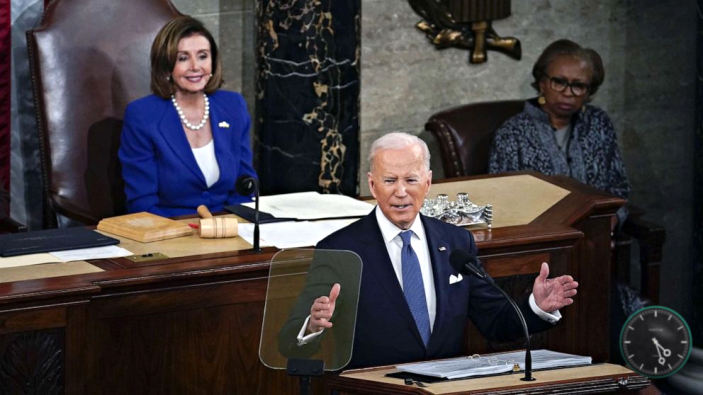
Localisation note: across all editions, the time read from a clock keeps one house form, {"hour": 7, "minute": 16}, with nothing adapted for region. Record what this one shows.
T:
{"hour": 4, "minute": 27}
